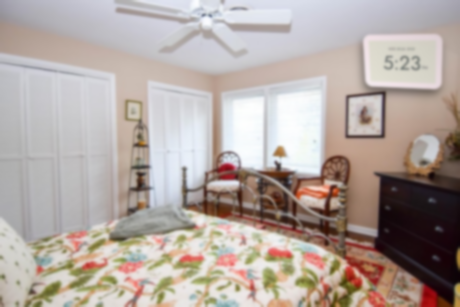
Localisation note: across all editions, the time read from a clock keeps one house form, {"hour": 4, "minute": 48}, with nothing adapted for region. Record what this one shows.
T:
{"hour": 5, "minute": 23}
